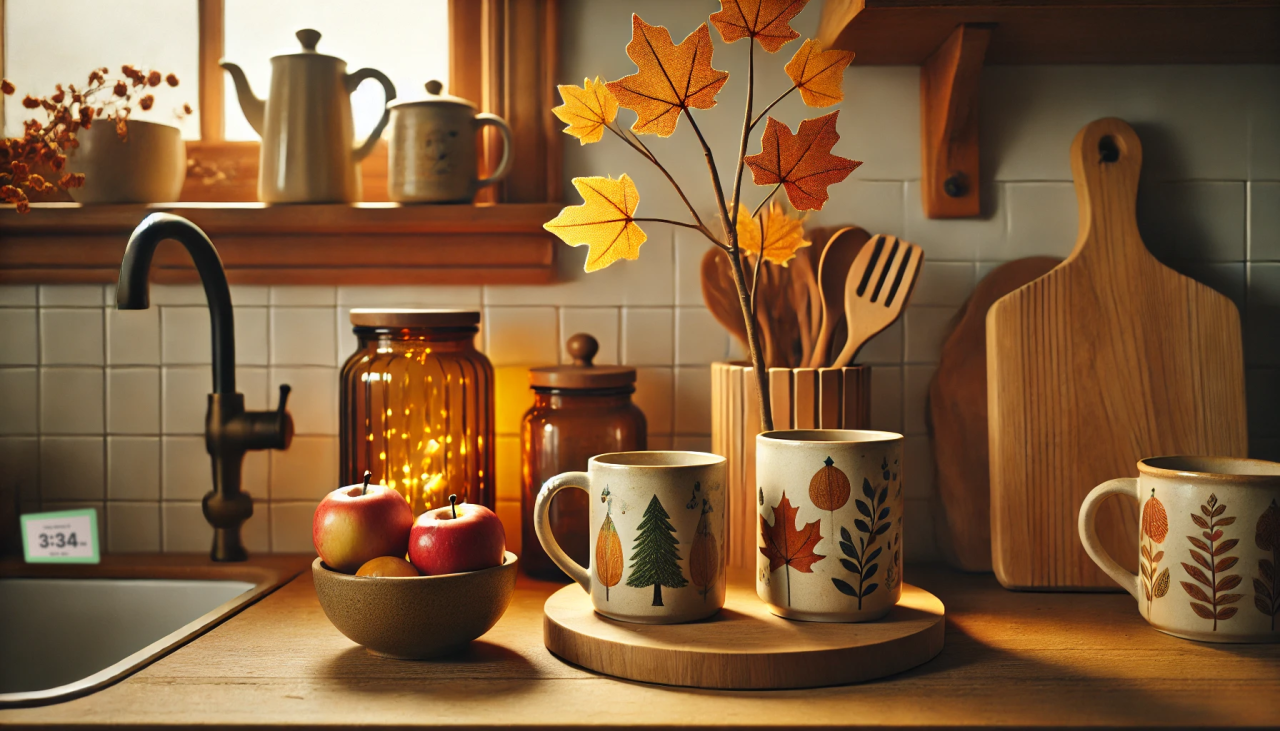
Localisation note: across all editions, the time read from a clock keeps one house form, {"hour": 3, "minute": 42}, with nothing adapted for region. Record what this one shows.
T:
{"hour": 3, "minute": 34}
